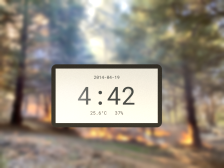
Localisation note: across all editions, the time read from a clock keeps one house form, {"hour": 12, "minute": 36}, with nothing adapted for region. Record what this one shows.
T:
{"hour": 4, "minute": 42}
